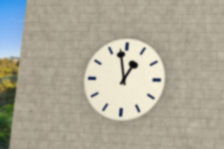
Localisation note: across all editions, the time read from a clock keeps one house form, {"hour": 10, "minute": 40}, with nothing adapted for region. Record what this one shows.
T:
{"hour": 12, "minute": 58}
